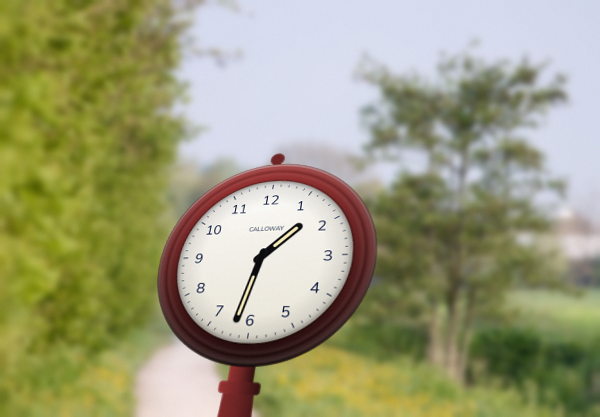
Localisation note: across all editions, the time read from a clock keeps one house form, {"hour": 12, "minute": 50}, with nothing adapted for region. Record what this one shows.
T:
{"hour": 1, "minute": 32}
